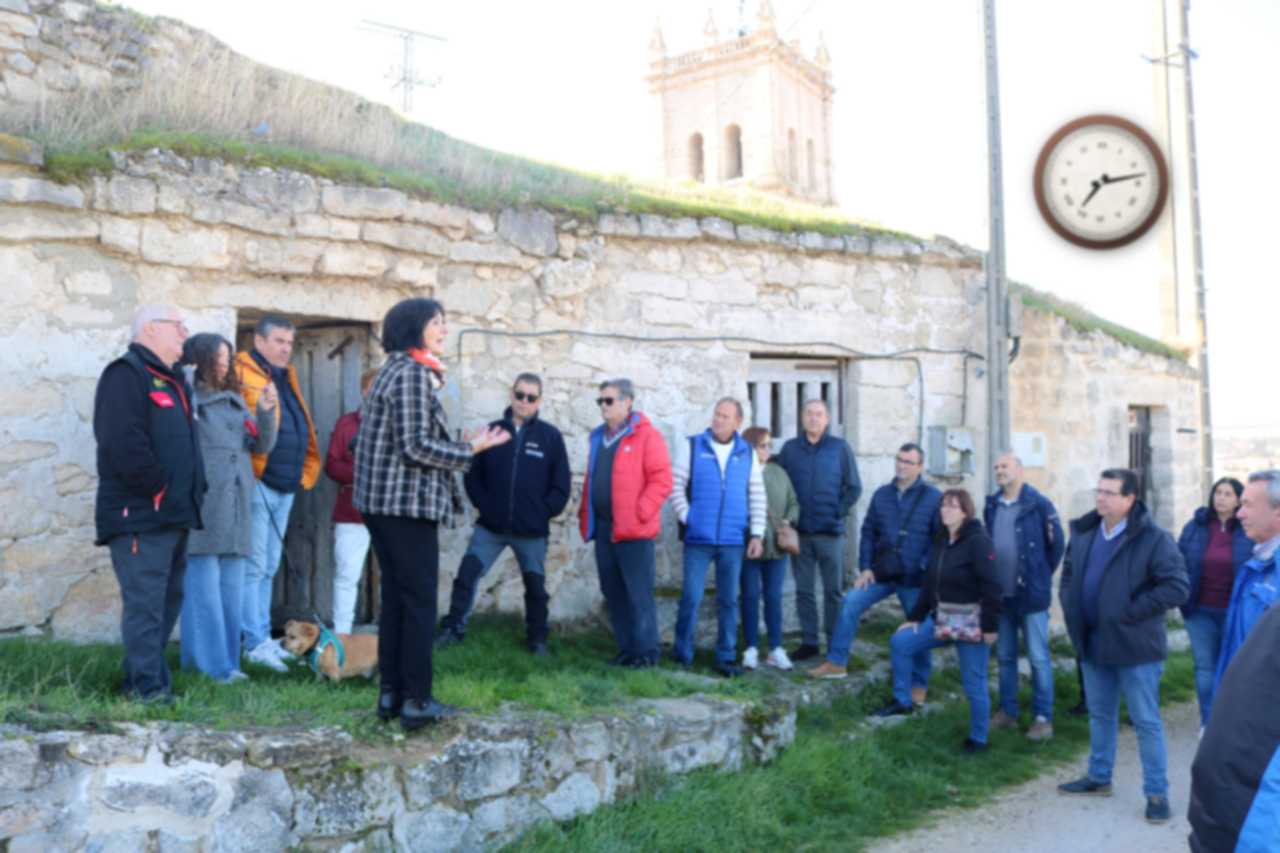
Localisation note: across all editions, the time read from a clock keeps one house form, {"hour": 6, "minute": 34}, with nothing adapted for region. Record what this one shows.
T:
{"hour": 7, "minute": 13}
